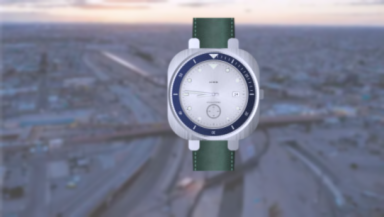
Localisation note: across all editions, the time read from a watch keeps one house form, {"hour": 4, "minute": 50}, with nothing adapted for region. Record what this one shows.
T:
{"hour": 8, "minute": 46}
